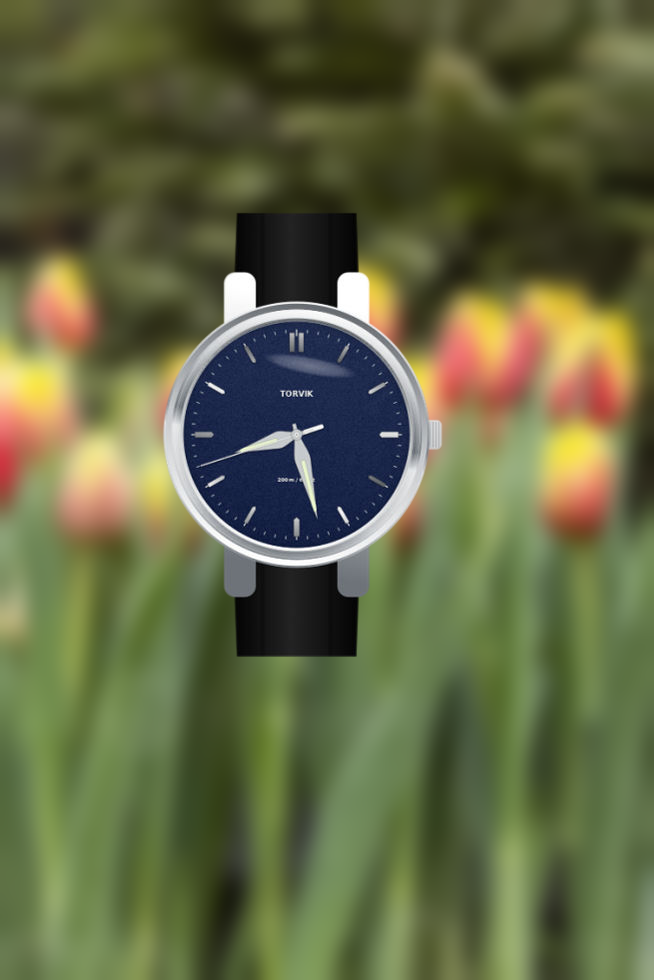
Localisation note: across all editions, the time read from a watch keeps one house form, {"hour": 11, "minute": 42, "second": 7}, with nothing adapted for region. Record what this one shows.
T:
{"hour": 8, "minute": 27, "second": 42}
